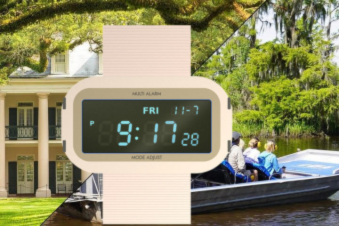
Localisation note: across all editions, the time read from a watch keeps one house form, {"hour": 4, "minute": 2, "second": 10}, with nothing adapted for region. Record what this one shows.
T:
{"hour": 9, "minute": 17, "second": 28}
